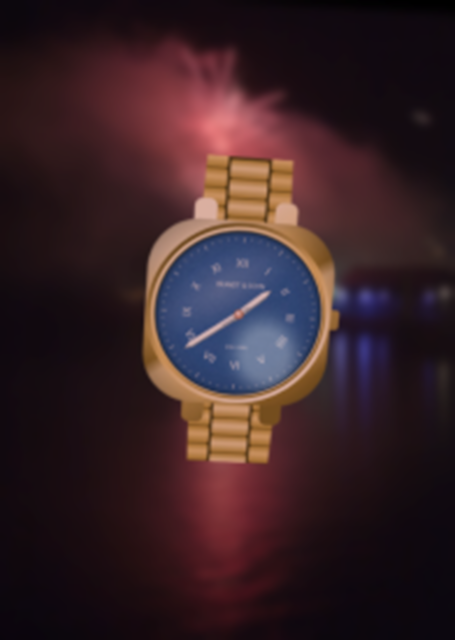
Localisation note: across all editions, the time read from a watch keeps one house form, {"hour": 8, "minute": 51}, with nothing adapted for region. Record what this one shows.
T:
{"hour": 1, "minute": 39}
